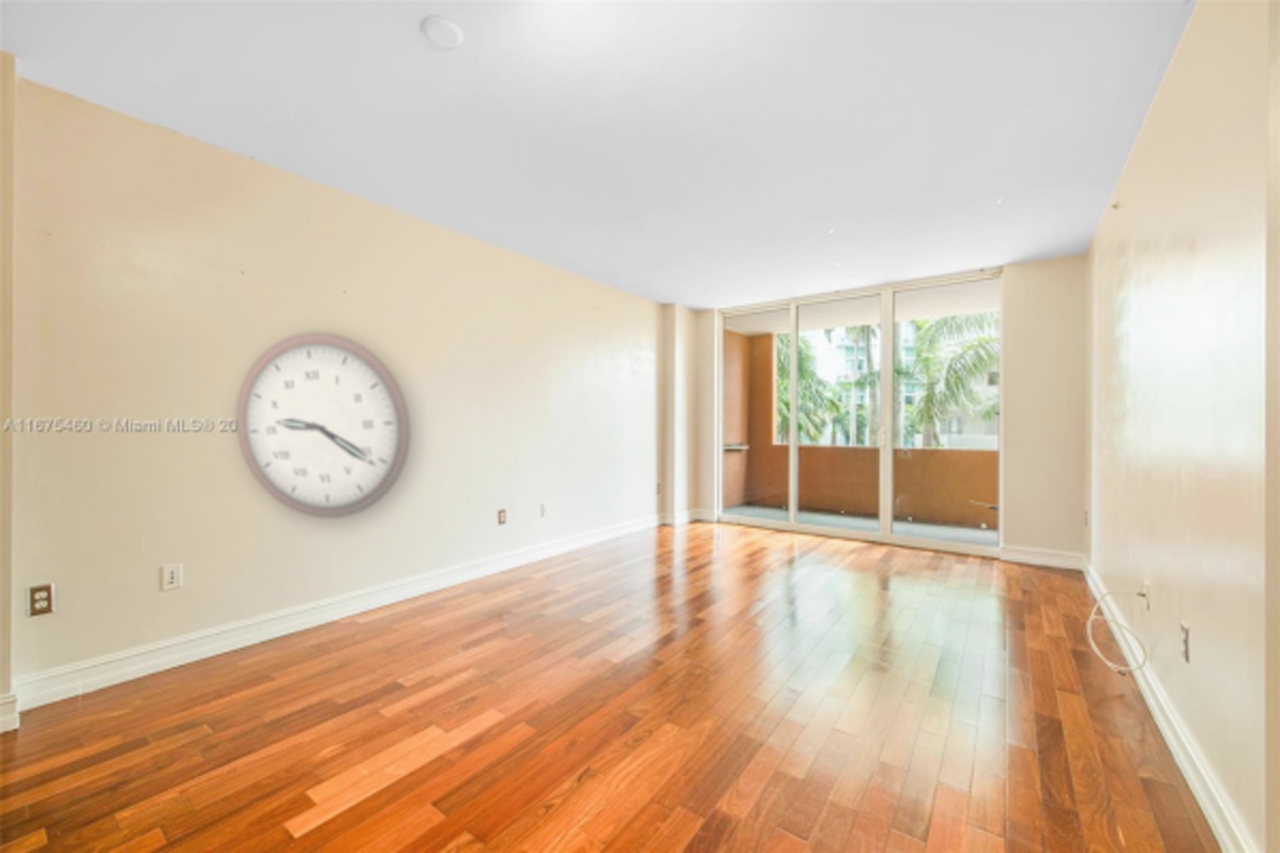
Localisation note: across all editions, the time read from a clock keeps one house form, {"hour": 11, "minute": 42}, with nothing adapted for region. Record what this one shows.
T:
{"hour": 9, "minute": 21}
